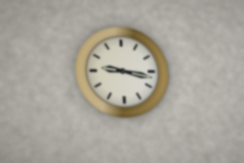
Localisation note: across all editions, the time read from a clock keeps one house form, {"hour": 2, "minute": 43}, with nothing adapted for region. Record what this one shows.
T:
{"hour": 9, "minute": 17}
